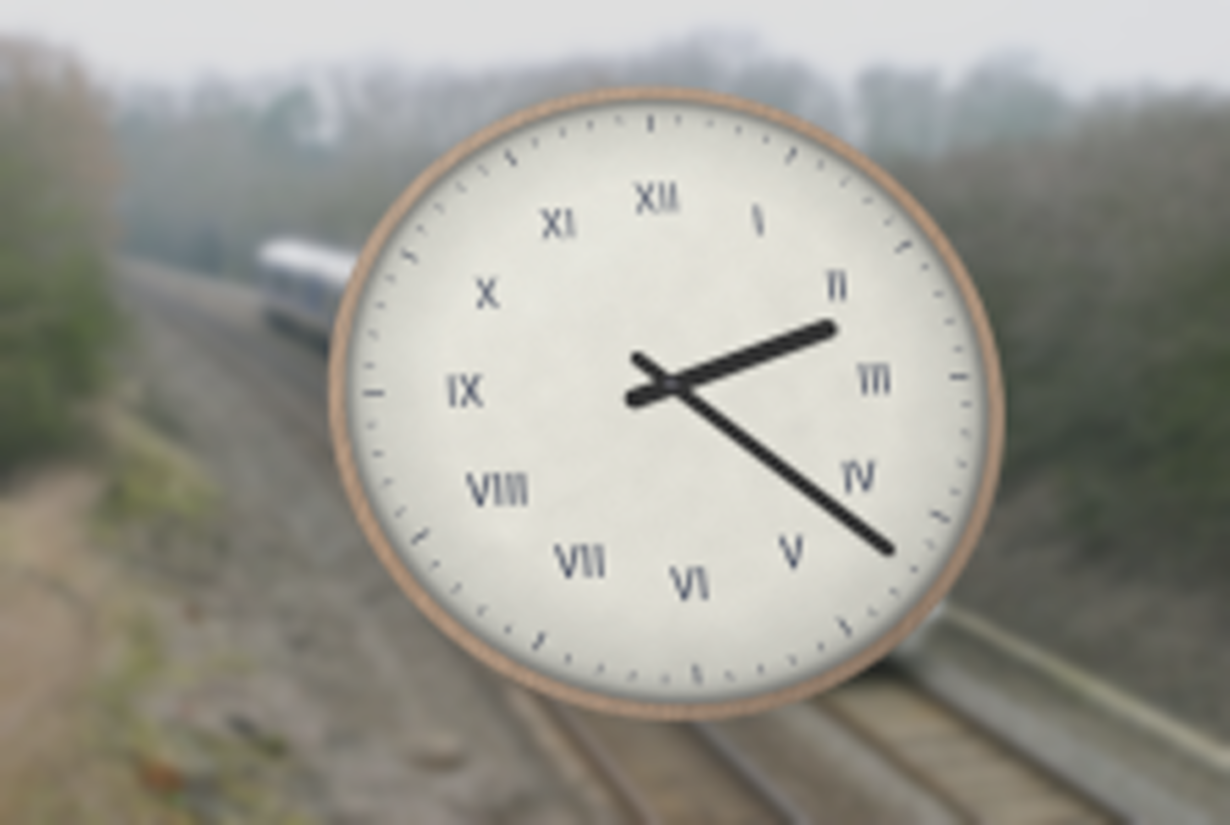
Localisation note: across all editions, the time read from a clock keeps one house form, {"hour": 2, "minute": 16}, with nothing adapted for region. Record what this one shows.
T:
{"hour": 2, "minute": 22}
